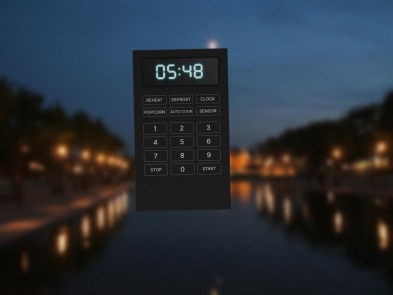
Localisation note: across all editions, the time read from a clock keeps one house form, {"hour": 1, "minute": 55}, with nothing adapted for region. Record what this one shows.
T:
{"hour": 5, "minute": 48}
